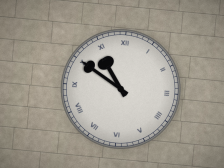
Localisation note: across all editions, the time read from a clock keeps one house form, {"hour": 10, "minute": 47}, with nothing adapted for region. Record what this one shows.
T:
{"hour": 10, "minute": 50}
